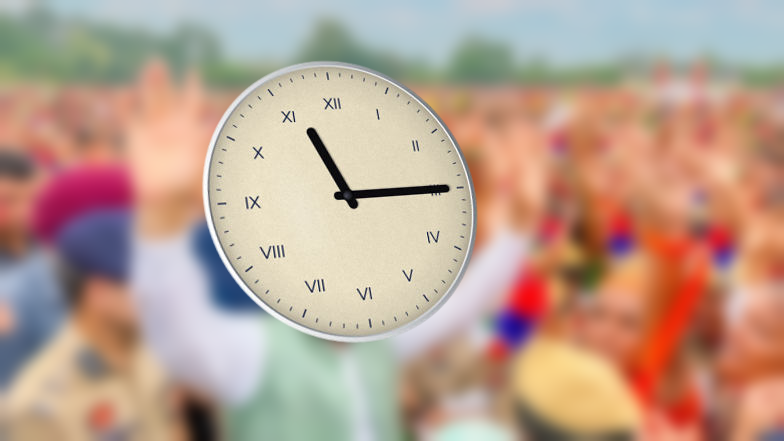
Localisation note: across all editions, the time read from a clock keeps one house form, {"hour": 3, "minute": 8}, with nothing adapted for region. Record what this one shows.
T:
{"hour": 11, "minute": 15}
